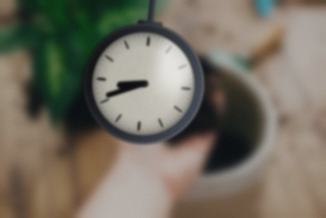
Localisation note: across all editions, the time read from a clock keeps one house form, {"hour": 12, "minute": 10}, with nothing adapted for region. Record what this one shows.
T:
{"hour": 8, "minute": 41}
